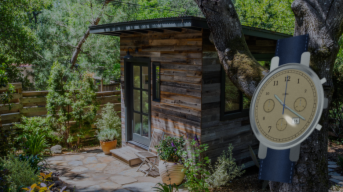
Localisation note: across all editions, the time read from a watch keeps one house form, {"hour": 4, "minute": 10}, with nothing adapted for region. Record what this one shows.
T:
{"hour": 10, "minute": 20}
